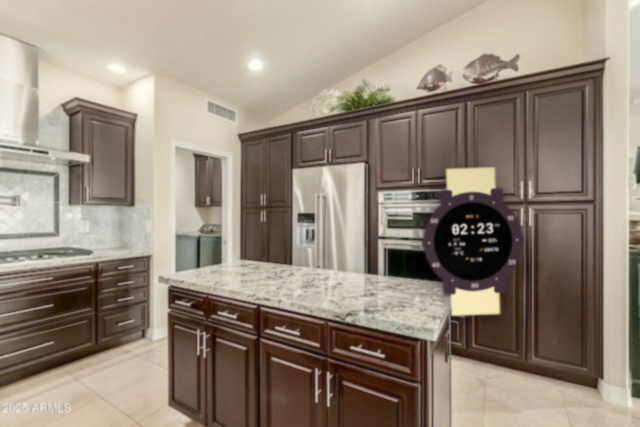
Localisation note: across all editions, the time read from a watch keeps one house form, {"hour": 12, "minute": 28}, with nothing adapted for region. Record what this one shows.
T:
{"hour": 2, "minute": 23}
